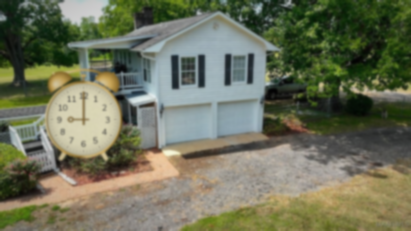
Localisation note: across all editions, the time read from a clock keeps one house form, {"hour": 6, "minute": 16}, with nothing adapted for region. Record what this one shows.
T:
{"hour": 9, "minute": 0}
